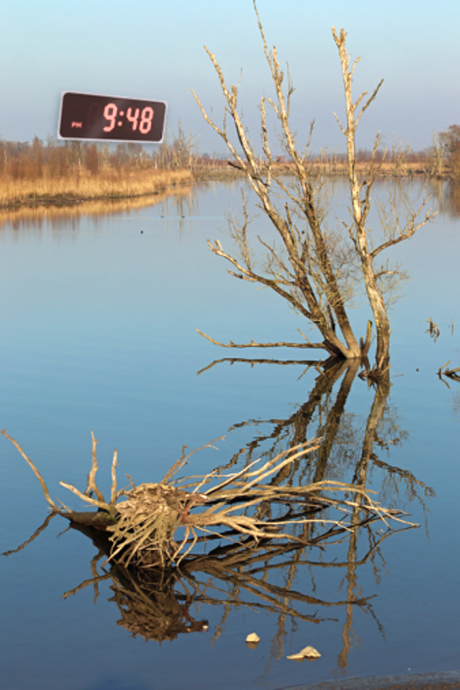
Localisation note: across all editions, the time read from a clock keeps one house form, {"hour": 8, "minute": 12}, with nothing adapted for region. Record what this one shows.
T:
{"hour": 9, "minute": 48}
